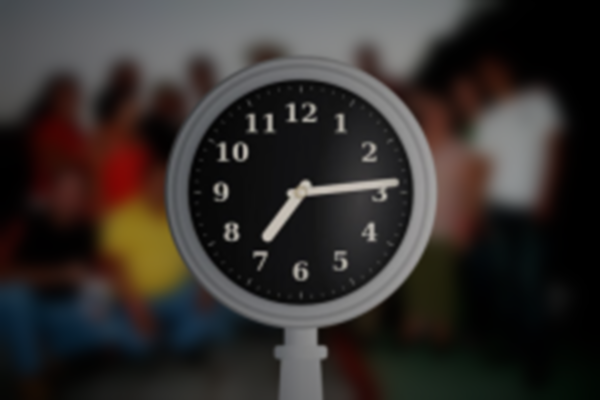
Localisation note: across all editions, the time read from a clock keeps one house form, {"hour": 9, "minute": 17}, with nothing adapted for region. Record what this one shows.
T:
{"hour": 7, "minute": 14}
